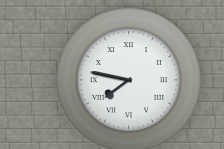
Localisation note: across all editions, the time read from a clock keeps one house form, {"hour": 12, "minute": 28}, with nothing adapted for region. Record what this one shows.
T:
{"hour": 7, "minute": 47}
